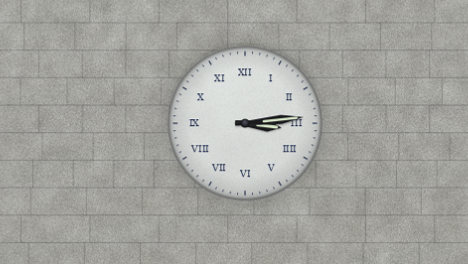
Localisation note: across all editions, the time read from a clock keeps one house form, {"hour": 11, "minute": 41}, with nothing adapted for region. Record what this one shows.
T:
{"hour": 3, "minute": 14}
